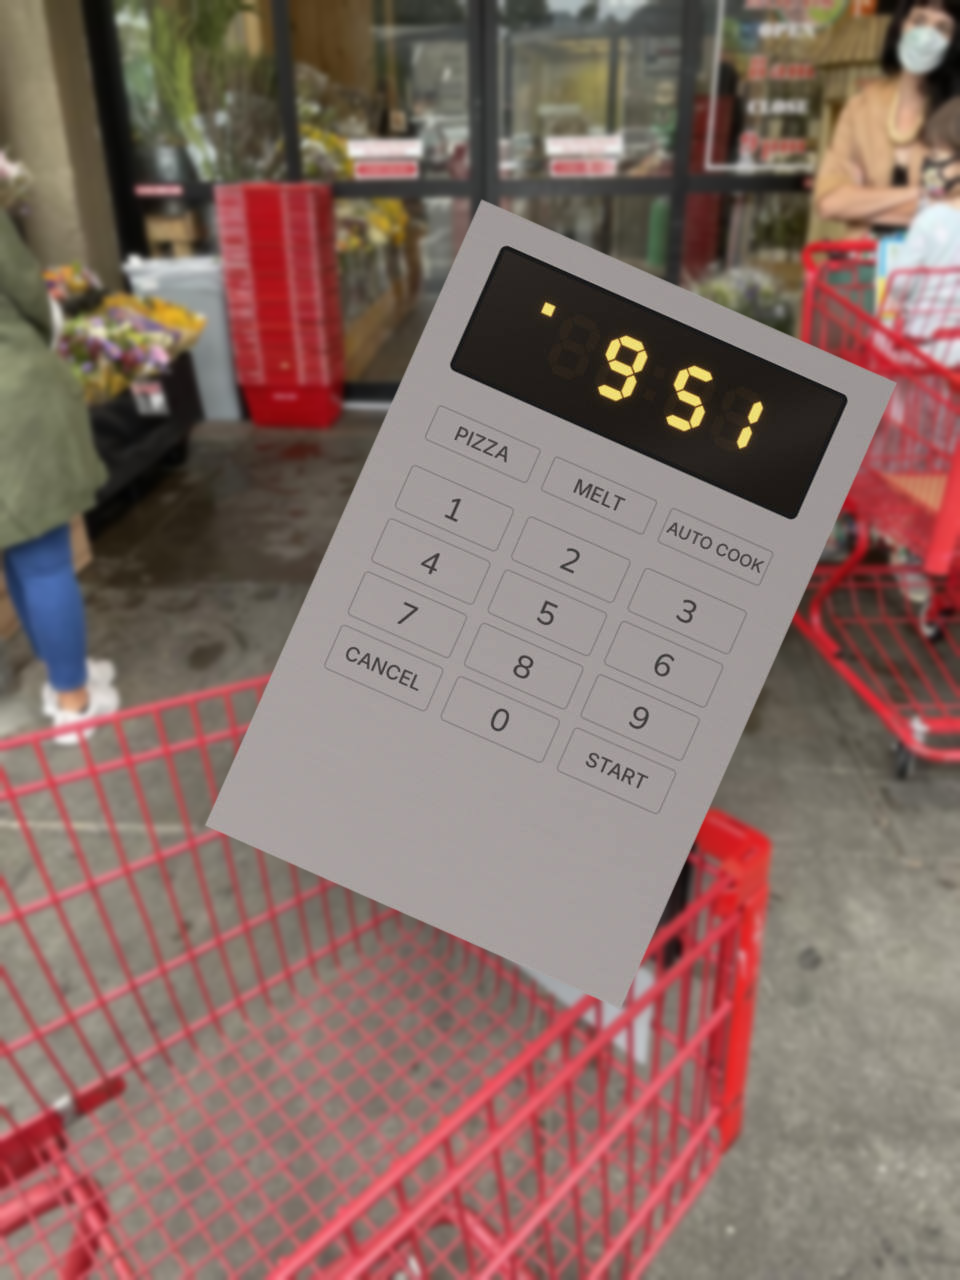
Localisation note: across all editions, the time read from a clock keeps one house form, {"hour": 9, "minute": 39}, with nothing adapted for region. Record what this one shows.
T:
{"hour": 9, "minute": 51}
